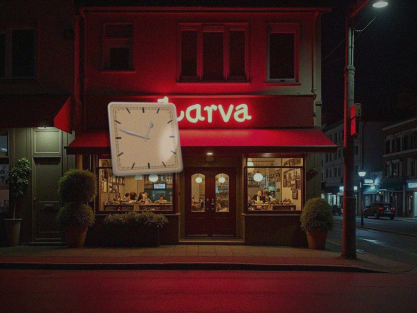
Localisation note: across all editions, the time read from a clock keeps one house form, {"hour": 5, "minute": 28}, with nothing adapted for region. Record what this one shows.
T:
{"hour": 12, "minute": 48}
